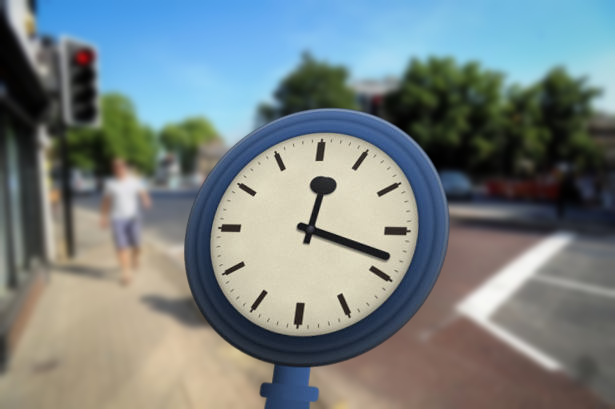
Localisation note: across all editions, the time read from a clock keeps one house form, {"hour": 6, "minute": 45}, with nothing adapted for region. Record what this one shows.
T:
{"hour": 12, "minute": 18}
